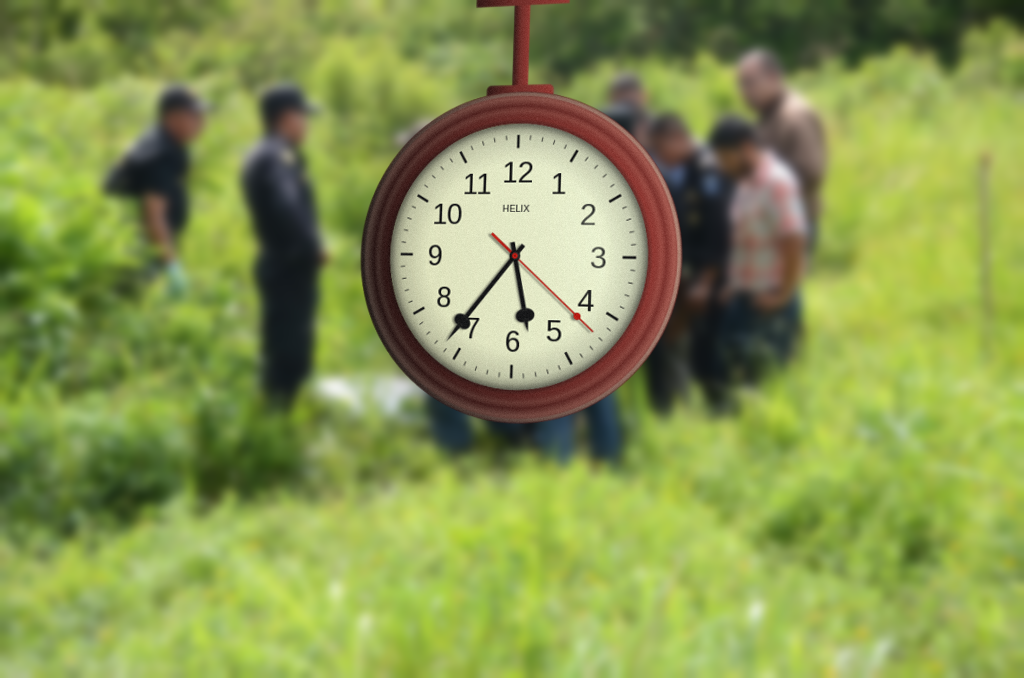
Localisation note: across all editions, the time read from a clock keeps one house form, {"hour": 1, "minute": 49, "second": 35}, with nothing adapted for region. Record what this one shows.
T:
{"hour": 5, "minute": 36, "second": 22}
